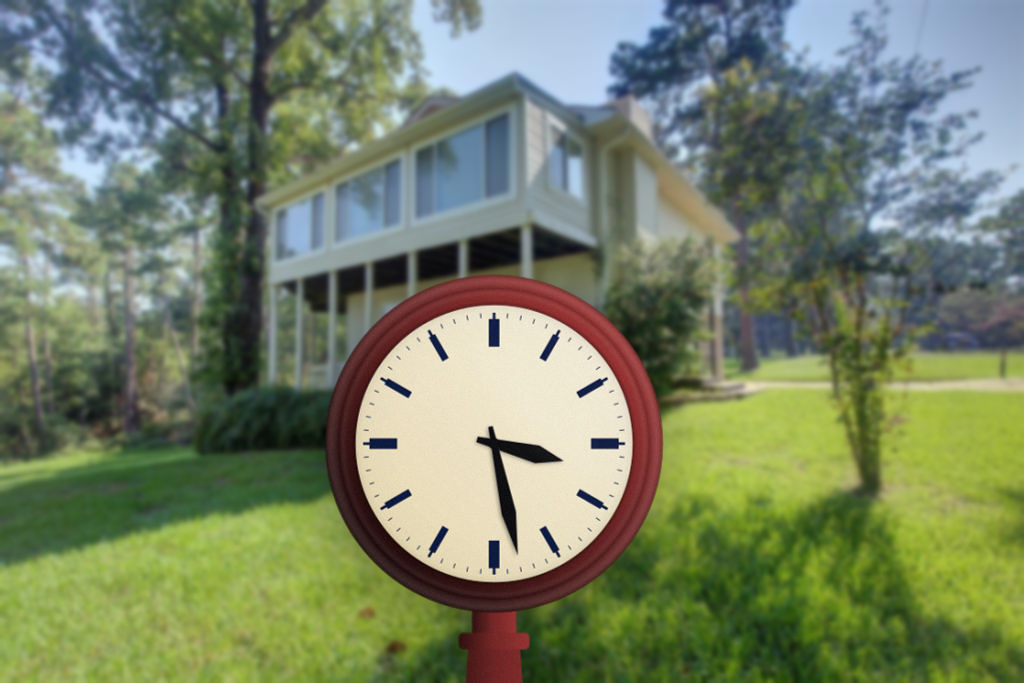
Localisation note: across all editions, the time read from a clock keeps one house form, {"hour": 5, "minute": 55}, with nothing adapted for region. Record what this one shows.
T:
{"hour": 3, "minute": 28}
